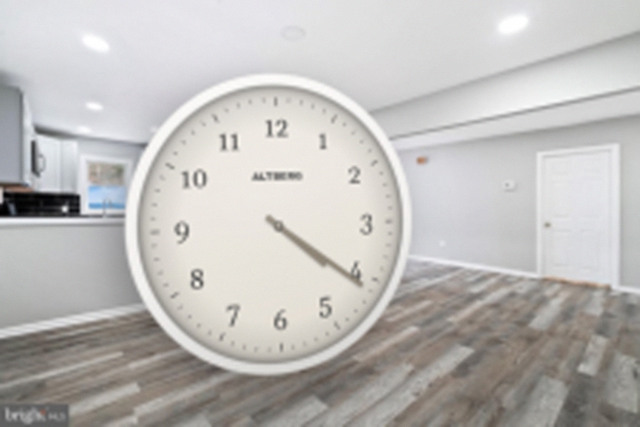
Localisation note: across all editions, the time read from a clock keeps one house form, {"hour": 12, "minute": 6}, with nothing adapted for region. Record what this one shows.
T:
{"hour": 4, "minute": 21}
